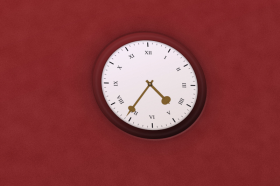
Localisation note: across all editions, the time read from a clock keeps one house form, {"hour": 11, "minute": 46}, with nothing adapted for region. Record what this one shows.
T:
{"hour": 4, "minute": 36}
